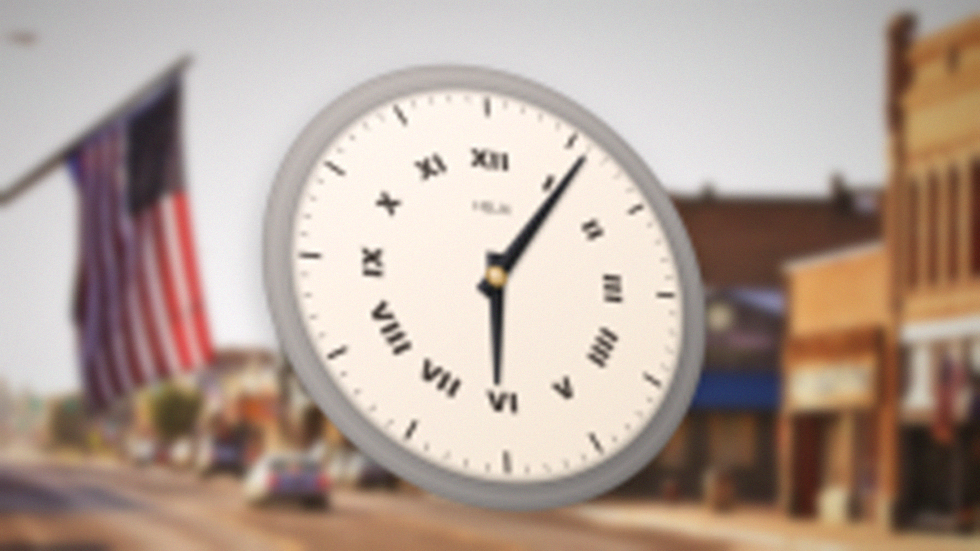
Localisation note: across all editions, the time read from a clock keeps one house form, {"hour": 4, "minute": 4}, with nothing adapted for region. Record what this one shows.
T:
{"hour": 6, "minute": 6}
